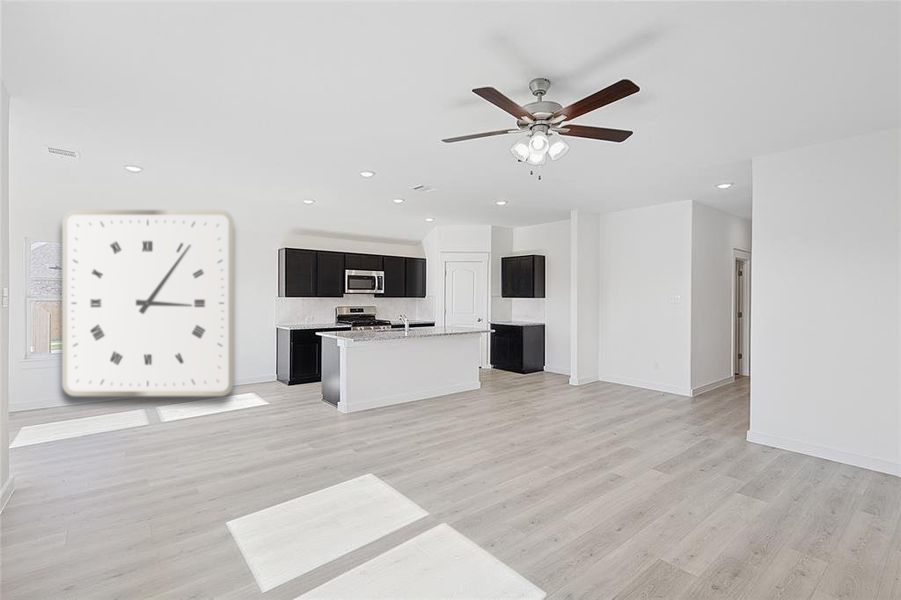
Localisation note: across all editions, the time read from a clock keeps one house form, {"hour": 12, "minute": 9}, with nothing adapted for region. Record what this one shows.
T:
{"hour": 3, "minute": 6}
